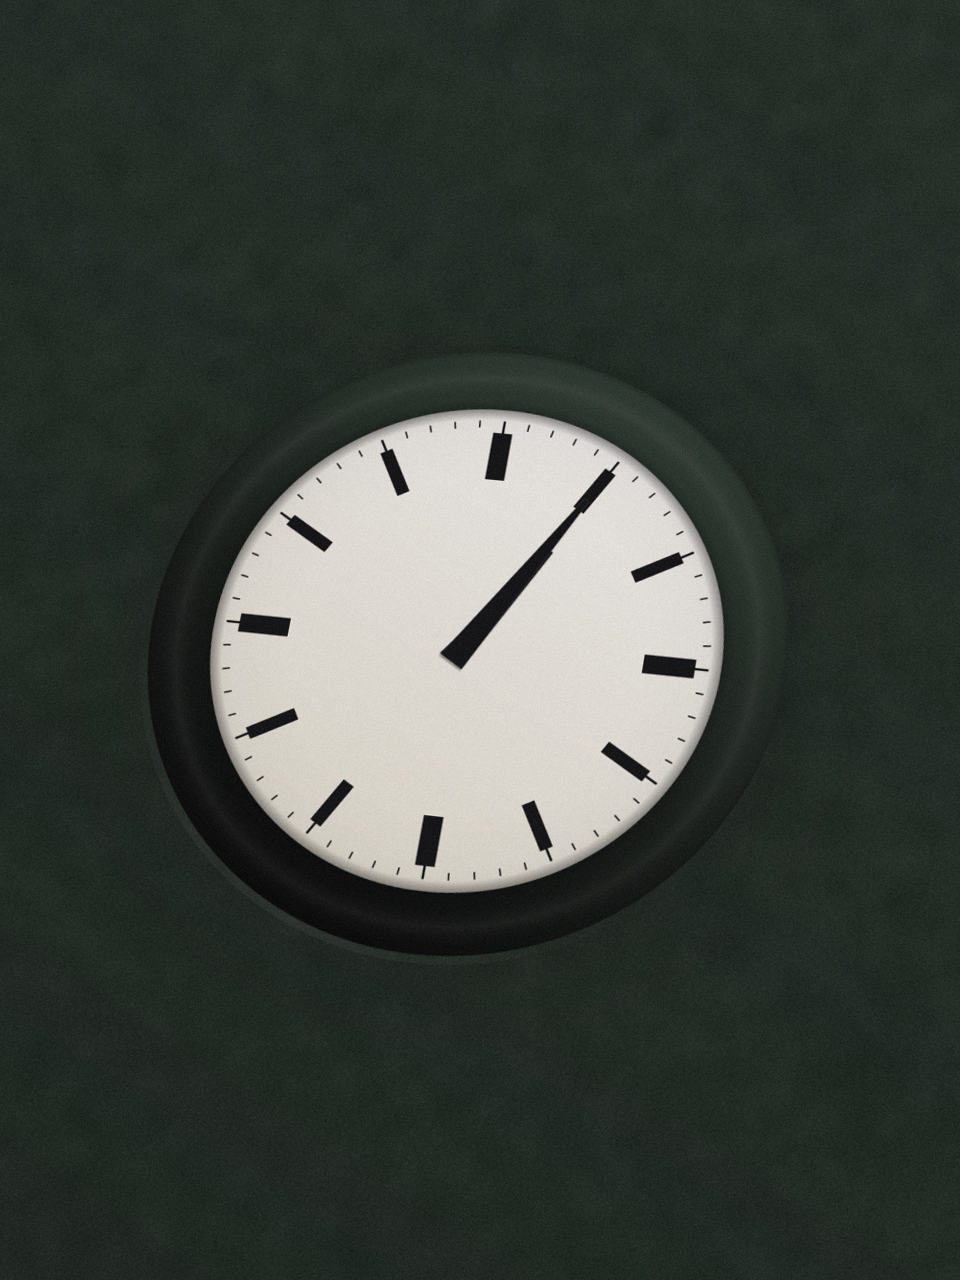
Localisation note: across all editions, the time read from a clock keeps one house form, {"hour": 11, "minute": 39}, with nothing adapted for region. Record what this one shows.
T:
{"hour": 1, "minute": 5}
